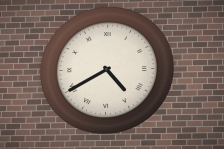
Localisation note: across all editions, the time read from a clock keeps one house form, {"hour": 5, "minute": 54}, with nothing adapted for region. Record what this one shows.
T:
{"hour": 4, "minute": 40}
